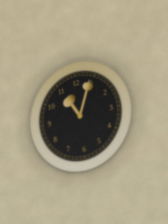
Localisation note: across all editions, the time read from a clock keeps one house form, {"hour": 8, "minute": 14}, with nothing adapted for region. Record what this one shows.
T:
{"hour": 11, "minute": 4}
